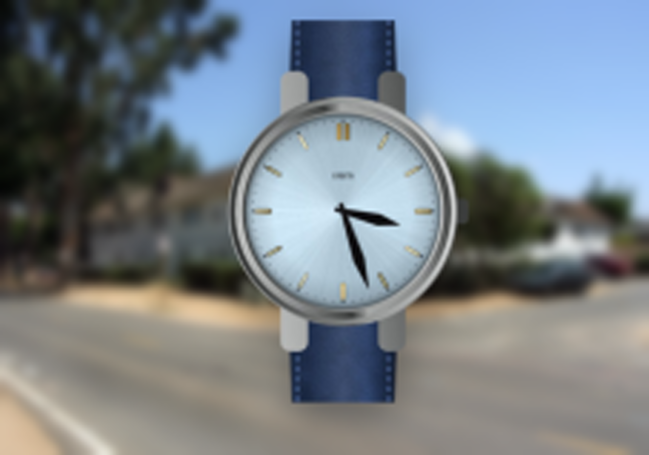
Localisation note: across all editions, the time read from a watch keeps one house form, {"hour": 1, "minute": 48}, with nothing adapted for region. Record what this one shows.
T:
{"hour": 3, "minute": 27}
